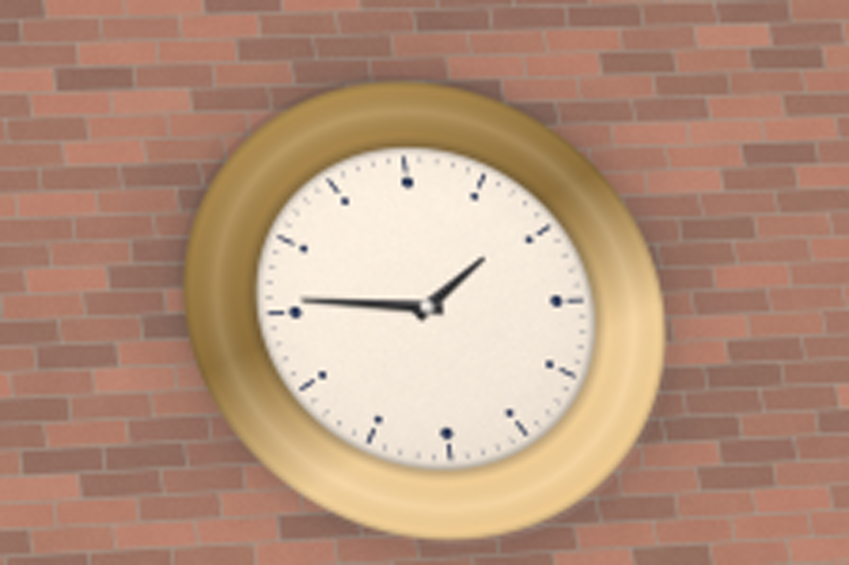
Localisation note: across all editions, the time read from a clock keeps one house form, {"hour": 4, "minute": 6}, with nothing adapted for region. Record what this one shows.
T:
{"hour": 1, "minute": 46}
